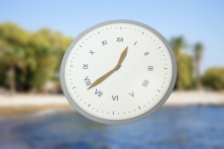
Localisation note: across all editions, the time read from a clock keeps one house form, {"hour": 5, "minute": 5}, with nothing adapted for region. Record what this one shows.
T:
{"hour": 12, "minute": 38}
